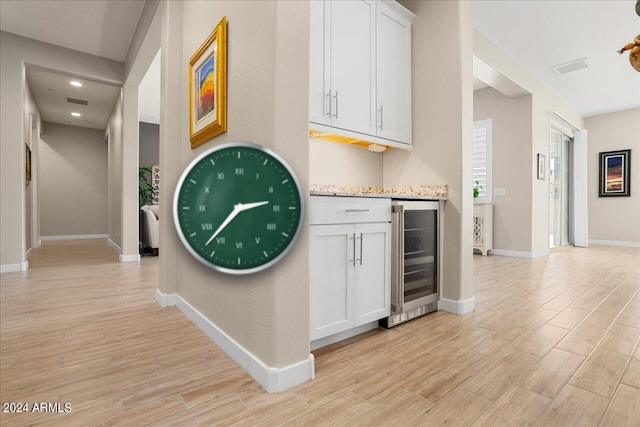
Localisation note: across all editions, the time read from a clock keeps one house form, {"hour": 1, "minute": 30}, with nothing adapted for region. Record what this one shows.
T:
{"hour": 2, "minute": 37}
